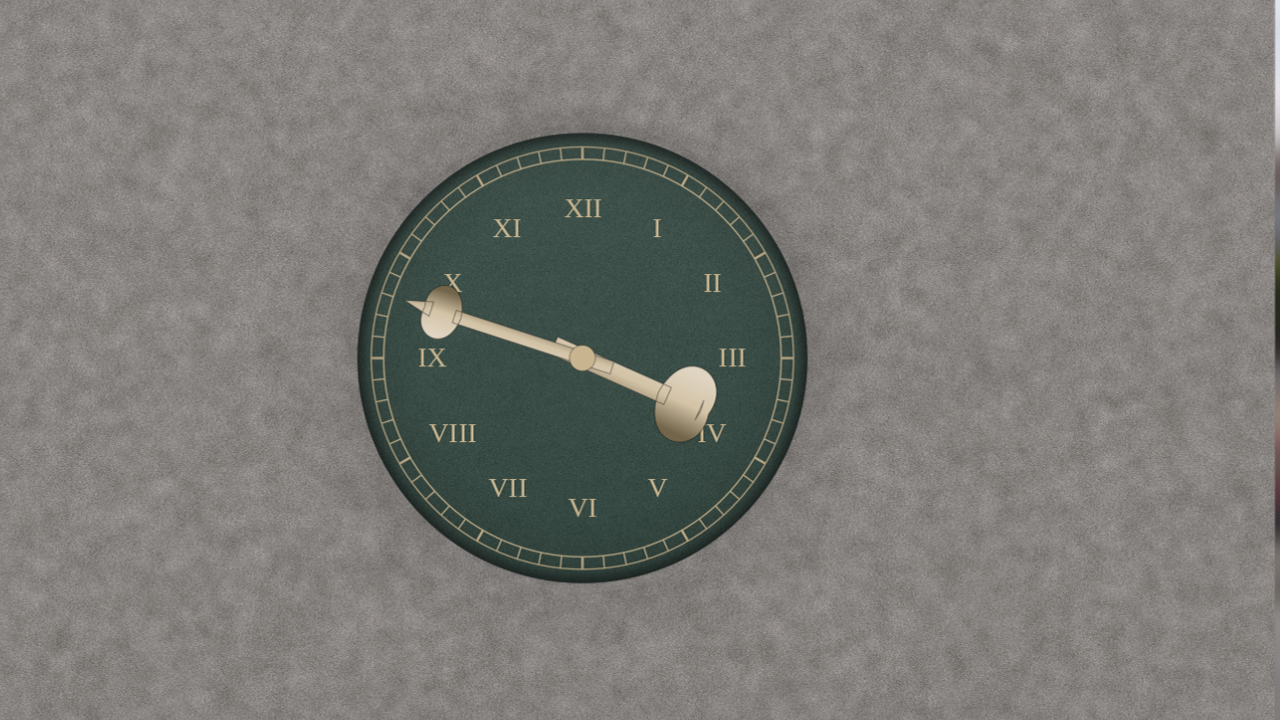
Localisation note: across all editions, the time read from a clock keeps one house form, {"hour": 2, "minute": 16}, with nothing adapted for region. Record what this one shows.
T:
{"hour": 3, "minute": 48}
